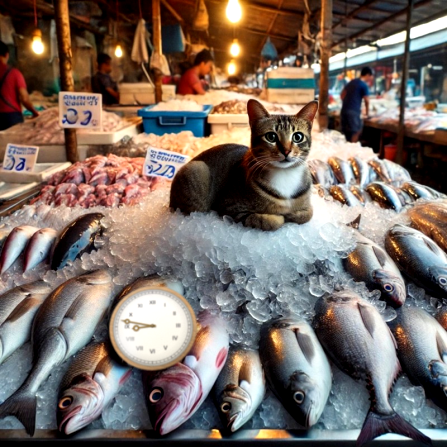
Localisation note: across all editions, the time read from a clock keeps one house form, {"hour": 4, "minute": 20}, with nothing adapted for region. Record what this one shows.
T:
{"hour": 8, "minute": 47}
